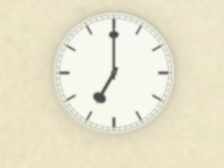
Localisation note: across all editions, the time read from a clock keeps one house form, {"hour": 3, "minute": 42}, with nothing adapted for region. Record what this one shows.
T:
{"hour": 7, "minute": 0}
